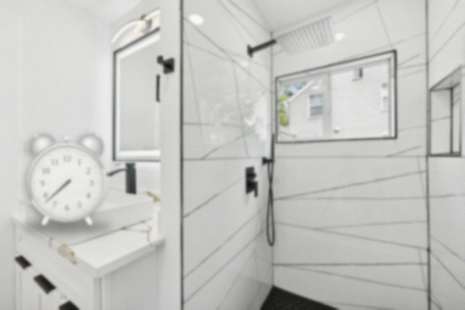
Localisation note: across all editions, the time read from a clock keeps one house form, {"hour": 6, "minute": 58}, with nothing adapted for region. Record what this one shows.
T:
{"hour": 7, "minute": 38}
